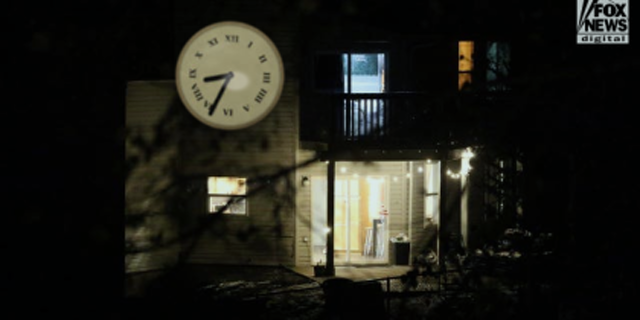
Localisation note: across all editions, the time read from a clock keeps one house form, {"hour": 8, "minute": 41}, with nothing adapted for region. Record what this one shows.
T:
{"hour": 8, "minute": 34}
